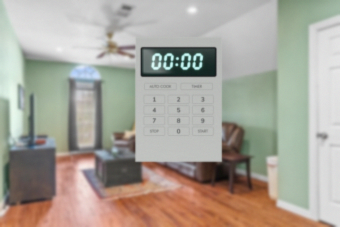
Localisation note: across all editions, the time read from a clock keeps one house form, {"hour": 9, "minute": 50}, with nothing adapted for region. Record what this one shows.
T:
{"hour": 0, "minute": 0}
